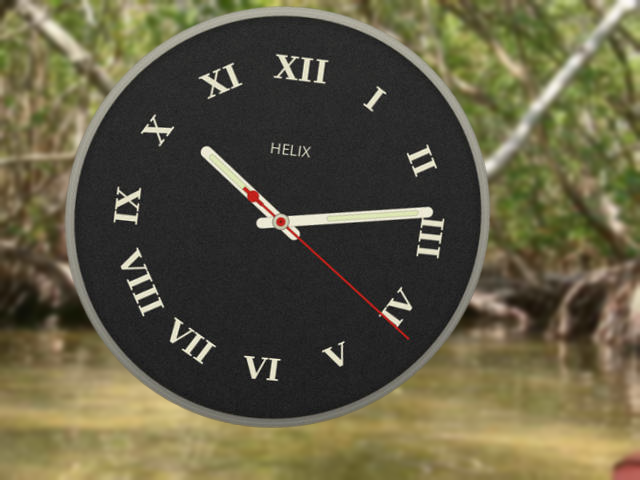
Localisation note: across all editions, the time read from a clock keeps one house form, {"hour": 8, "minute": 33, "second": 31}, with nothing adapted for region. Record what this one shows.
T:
{"hour": 10, "minute": 13, "second": 21}
